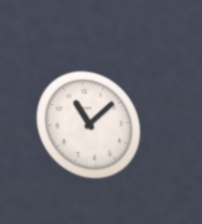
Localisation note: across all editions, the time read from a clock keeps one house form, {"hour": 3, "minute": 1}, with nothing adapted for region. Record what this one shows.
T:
{"hour": 11, "minute": 9}
